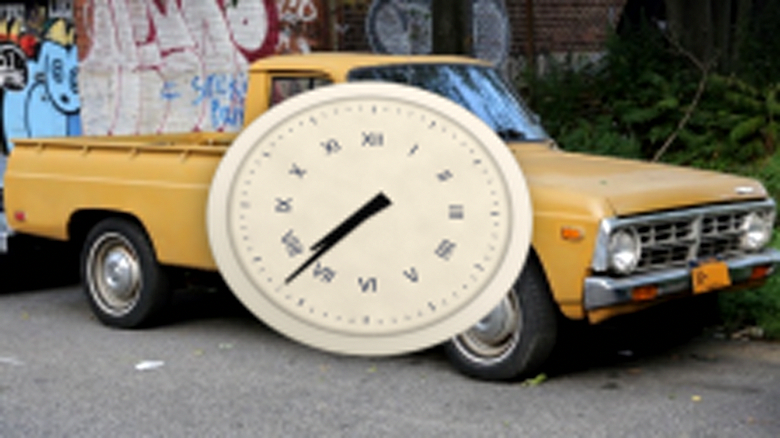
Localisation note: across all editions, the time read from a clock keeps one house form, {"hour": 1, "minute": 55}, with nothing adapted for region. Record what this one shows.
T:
{"hour": 7, "minute": 37}
